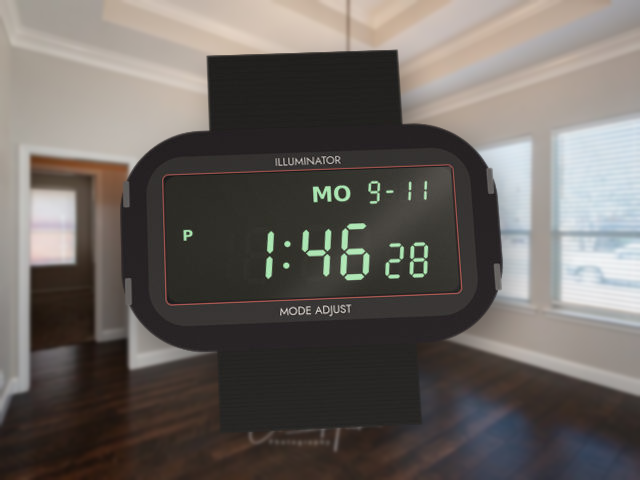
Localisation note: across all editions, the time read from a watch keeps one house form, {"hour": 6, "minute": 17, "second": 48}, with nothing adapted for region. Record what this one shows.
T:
{"hour": 1, "minute": 46, "second": 28}
